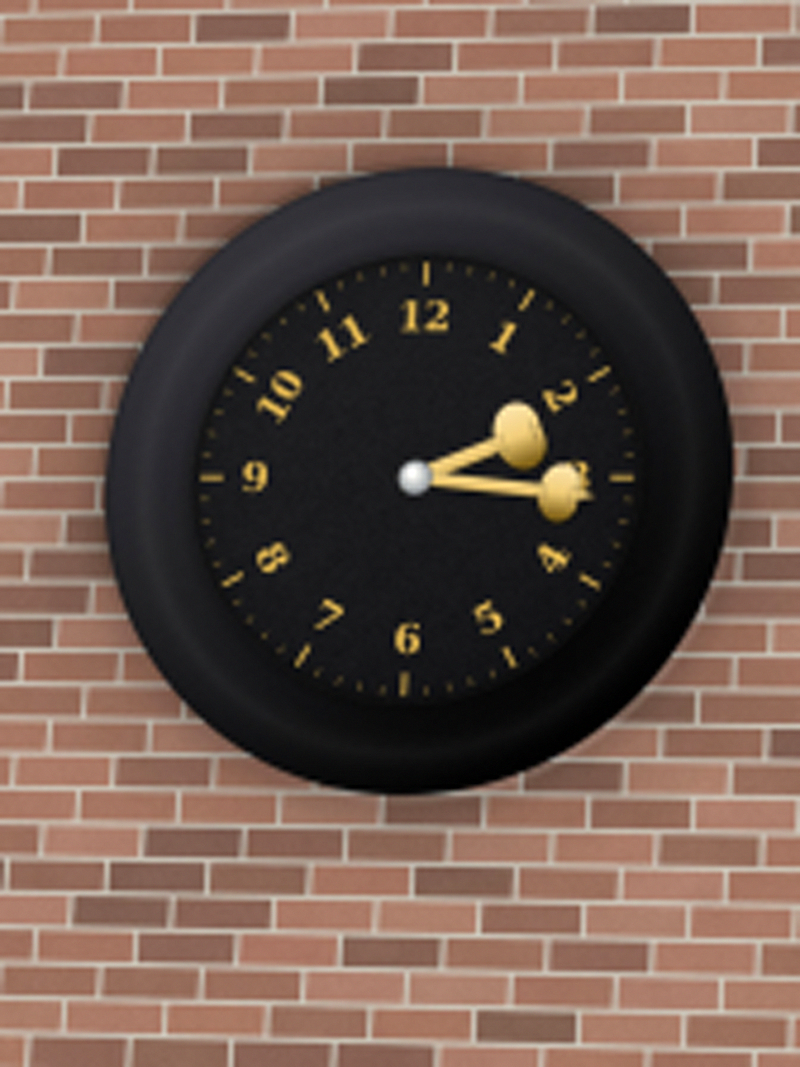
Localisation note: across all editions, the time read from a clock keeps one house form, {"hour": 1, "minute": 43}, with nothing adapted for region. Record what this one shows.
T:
{"hour": 2, "minute": 16}
